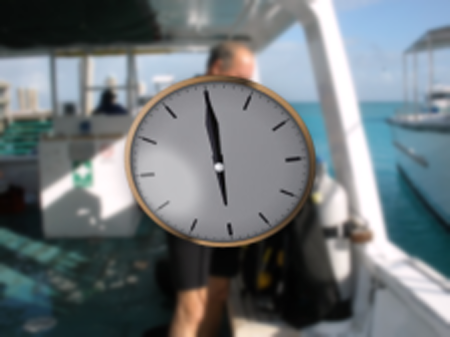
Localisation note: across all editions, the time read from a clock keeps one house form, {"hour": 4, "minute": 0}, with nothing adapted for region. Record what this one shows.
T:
{"hour": 6, "minute": 0}
